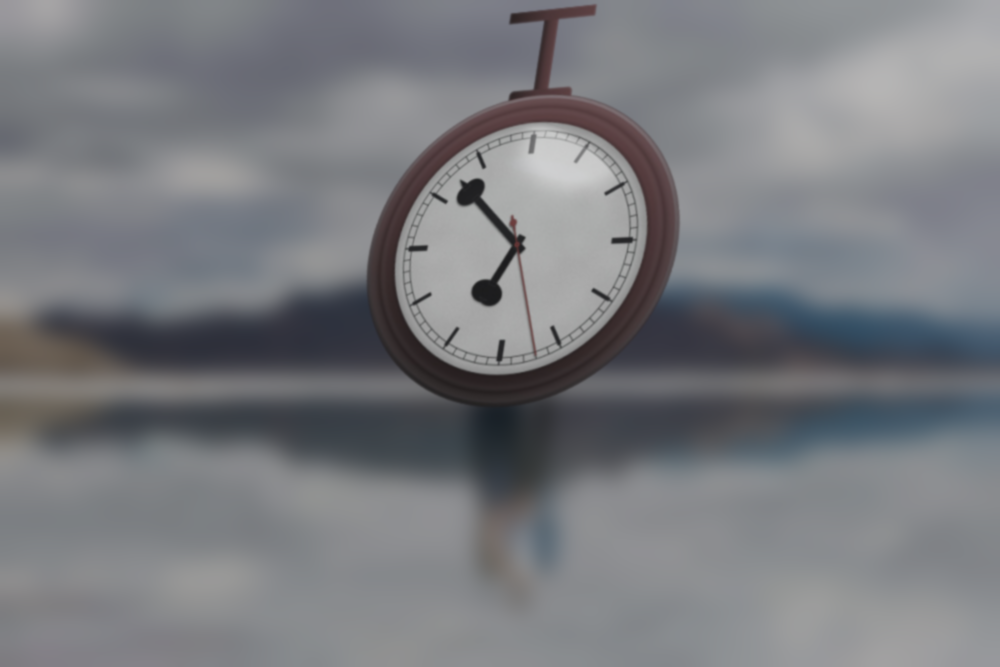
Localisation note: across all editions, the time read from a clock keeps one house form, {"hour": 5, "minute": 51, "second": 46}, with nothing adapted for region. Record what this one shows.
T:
{"hour": 6, "minute": 52, "second": 27}
